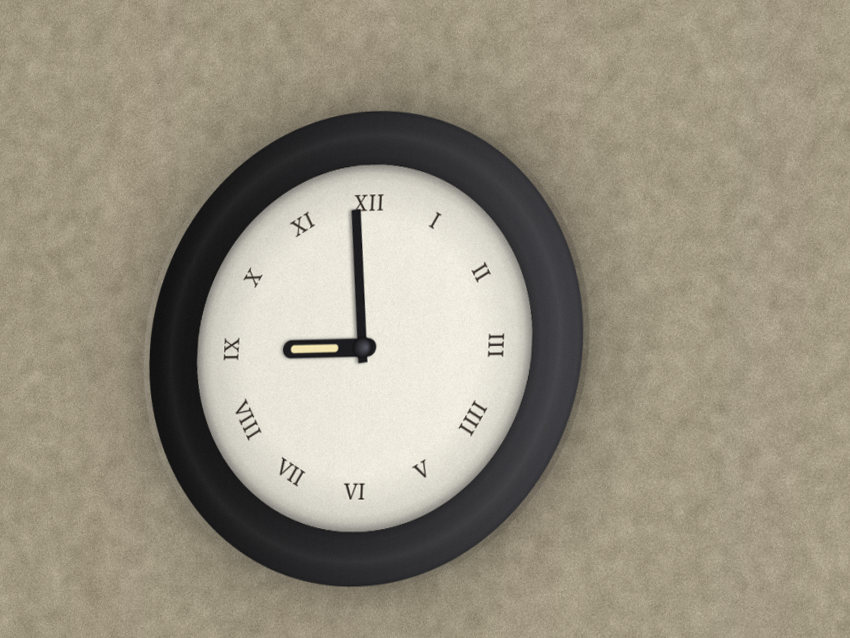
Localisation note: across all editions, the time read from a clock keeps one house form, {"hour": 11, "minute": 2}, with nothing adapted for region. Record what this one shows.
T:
{"hour": 8, "minute": 59}
